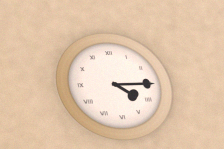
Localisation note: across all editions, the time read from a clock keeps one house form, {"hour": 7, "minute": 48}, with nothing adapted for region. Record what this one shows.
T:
{"hour": 4, "minute": 15}
